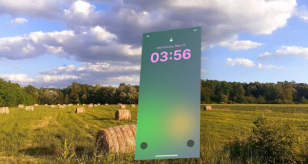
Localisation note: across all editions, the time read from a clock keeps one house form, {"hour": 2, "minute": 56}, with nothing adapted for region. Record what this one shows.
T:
{"hour": 3, "minute": 56}
